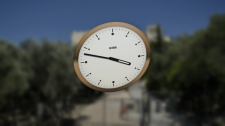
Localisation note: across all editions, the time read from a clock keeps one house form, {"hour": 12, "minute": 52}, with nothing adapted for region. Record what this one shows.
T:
{"hour": 3, "minute": 48}
